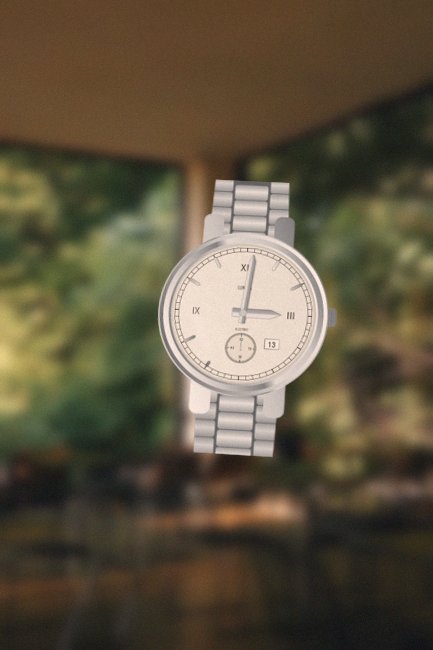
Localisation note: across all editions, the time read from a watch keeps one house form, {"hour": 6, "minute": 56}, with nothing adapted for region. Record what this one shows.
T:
{"hour": 3, "minute": 1}
